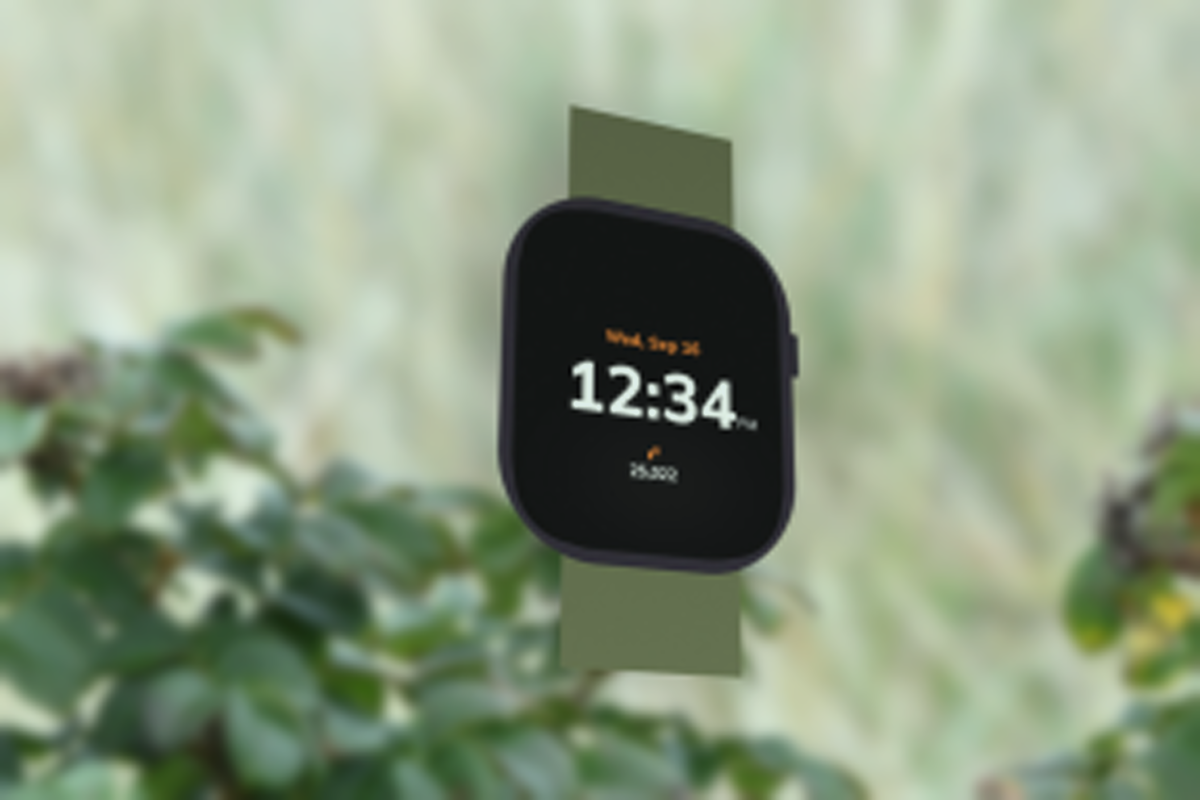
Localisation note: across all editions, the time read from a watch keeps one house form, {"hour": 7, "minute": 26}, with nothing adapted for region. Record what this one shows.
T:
{"hour": 12, "minute": 34}
